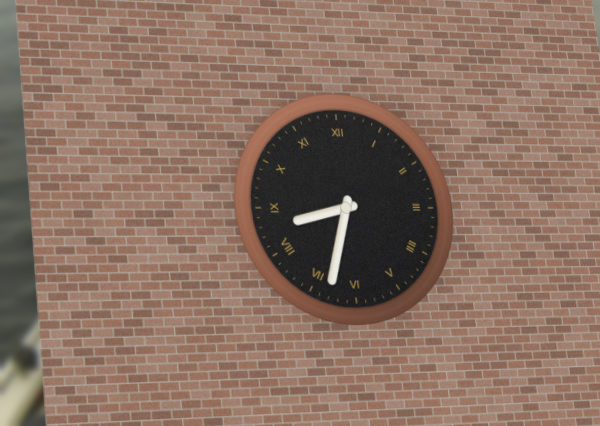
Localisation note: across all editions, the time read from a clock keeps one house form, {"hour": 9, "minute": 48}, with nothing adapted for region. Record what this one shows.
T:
{"hour": 8, "minute": 33}
